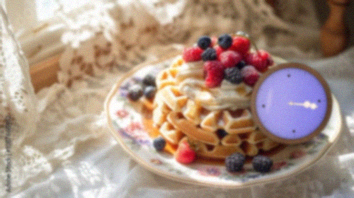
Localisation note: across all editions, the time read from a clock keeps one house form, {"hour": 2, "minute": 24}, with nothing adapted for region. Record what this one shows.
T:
{"hour": 3, "minute": 17}
